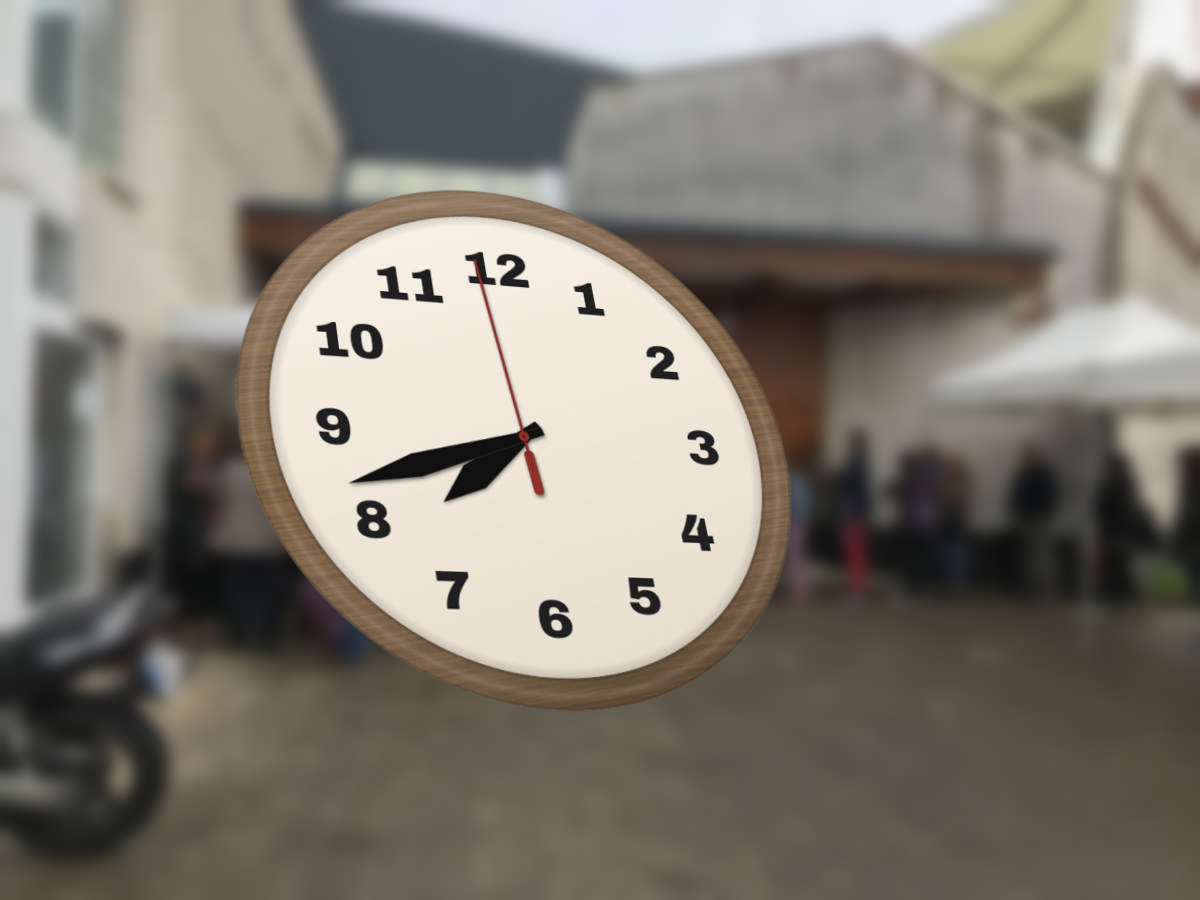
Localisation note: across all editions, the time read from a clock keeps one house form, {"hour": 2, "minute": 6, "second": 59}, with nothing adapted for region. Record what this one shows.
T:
{"hour": 7, "minute": 41, "second": 59}
